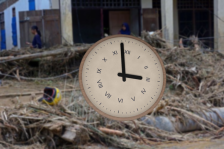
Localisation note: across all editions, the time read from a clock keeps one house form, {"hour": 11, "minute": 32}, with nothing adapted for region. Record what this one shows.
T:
{"hour": 2, "minute": 58}
